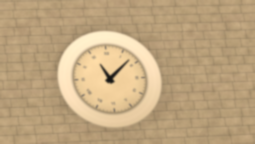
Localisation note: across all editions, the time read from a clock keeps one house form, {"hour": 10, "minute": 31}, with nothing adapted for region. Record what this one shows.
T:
{"hour": 11, "minute": 8}
